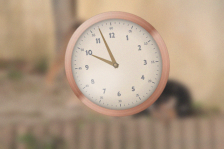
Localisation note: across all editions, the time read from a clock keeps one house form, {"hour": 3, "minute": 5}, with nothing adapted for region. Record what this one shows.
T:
{"hour": 9, "minute": 57}
